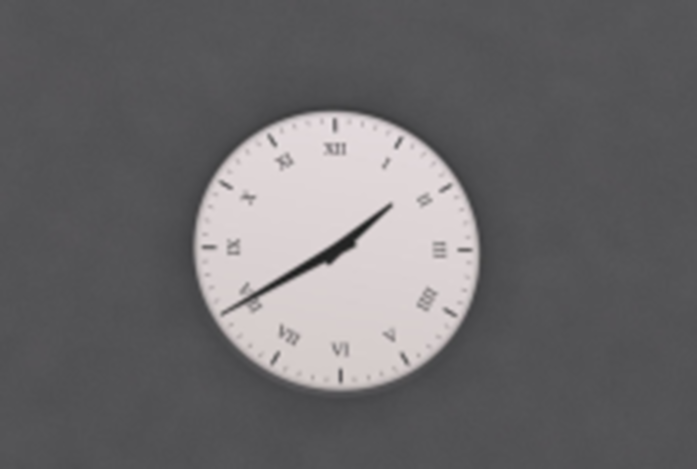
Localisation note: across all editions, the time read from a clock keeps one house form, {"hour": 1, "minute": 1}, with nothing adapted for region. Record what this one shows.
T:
{"hour": 1, "minute": 40}
